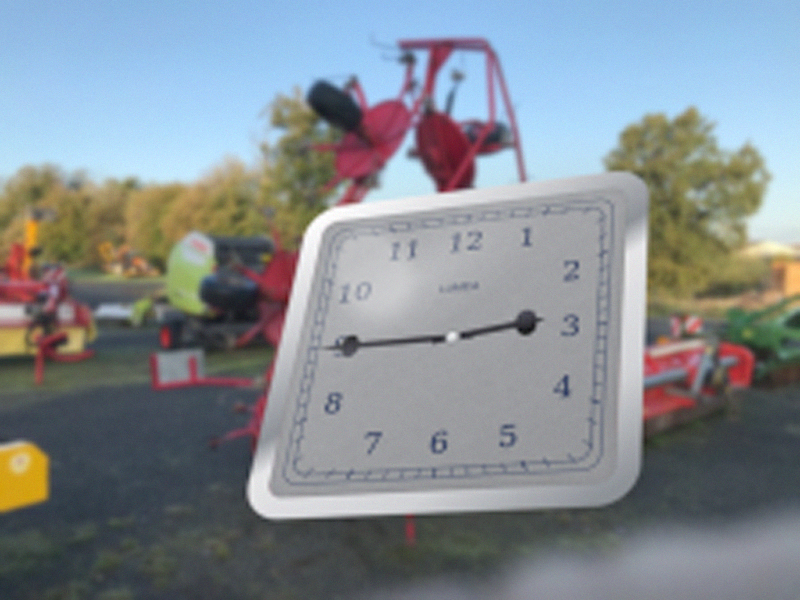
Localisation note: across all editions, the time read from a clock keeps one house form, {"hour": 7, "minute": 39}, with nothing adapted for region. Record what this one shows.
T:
{"hour": 2, "minute": 45}
